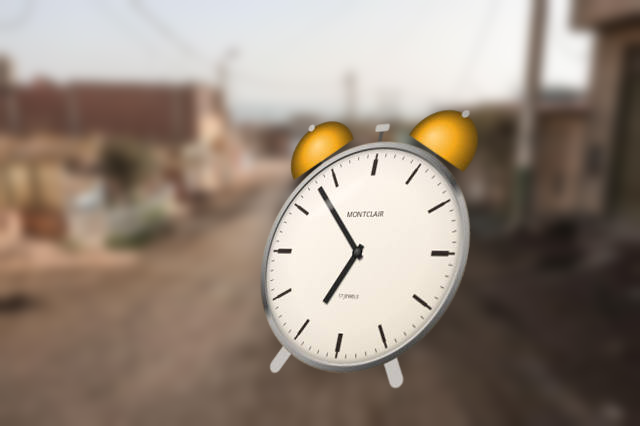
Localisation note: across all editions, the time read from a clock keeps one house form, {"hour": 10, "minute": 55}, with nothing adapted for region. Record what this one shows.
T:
{"hour": 6, "minute": 53}
